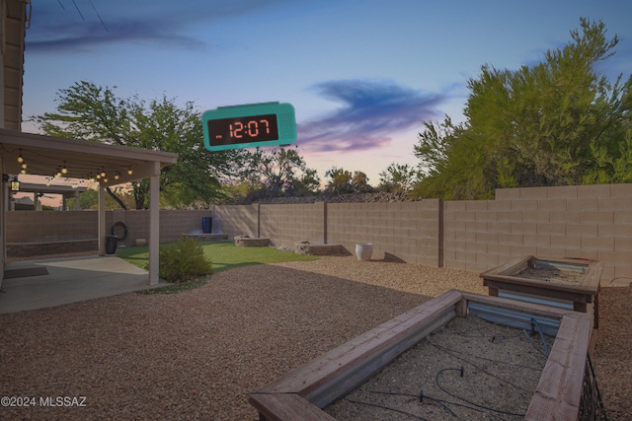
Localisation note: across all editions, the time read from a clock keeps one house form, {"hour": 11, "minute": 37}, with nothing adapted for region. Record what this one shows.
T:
{"hour": 12, "minute": 7}
